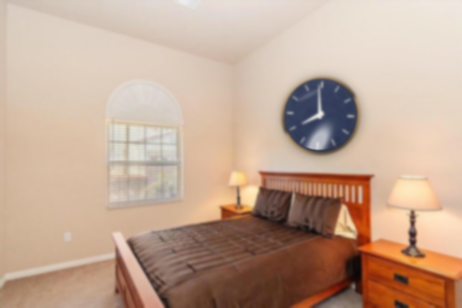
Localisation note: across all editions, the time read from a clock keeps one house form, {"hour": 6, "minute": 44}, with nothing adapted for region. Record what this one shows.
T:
{"hour": 7, "minute": 59}
